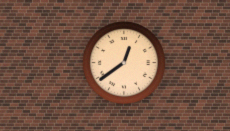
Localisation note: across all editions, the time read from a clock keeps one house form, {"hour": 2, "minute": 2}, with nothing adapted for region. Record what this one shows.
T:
{"hour": 12, "minute": 39}
